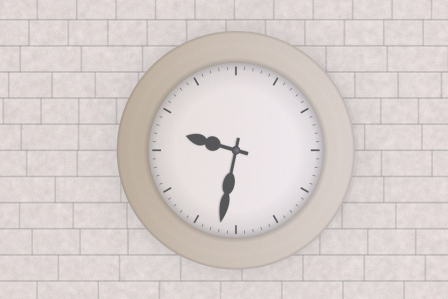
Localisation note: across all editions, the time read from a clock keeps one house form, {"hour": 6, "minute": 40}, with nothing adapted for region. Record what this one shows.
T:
{"hour": 9, "minute": 32}
